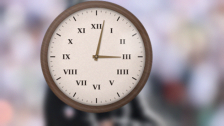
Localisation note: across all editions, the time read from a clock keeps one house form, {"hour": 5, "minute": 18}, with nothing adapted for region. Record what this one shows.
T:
{"hour": 3, "minute": 2}
